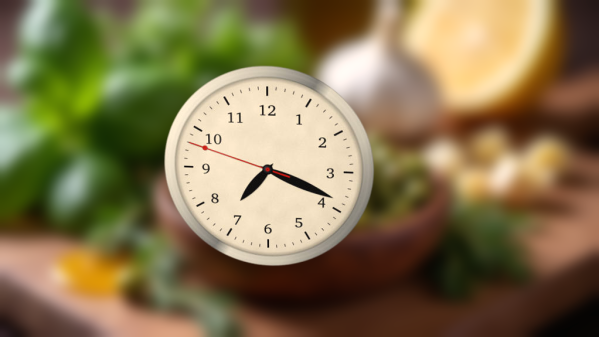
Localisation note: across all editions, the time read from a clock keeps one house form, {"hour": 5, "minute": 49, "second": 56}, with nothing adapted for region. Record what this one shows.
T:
{"hour": 7, "minute": 18, "second": 48}
